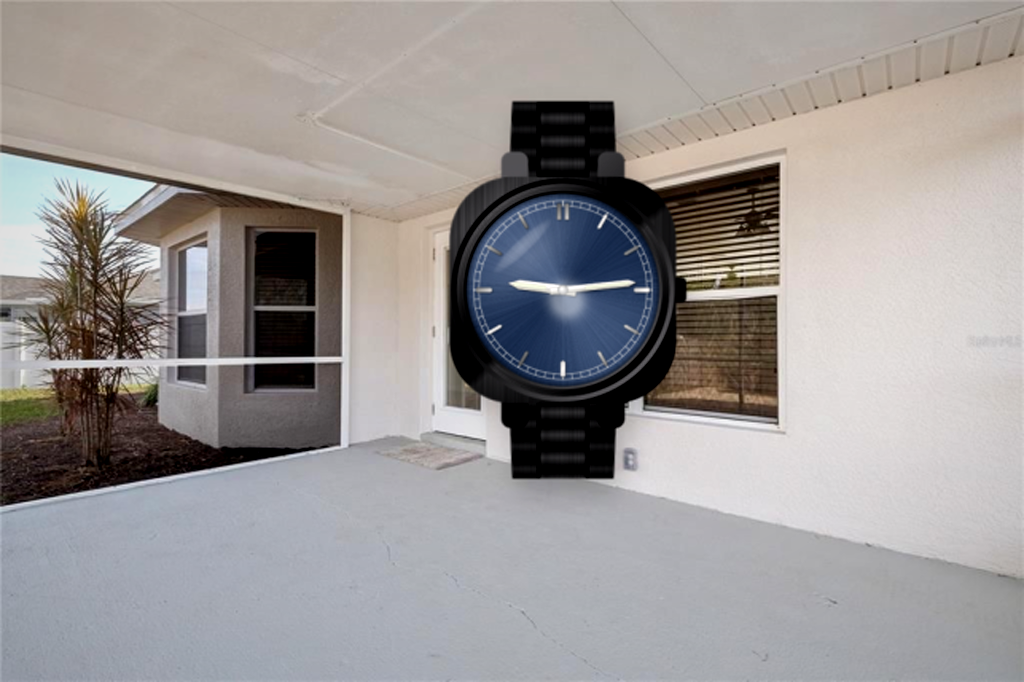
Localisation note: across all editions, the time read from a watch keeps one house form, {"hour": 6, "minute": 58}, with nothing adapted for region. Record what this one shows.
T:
{"hour": 9, "minute": 14}
